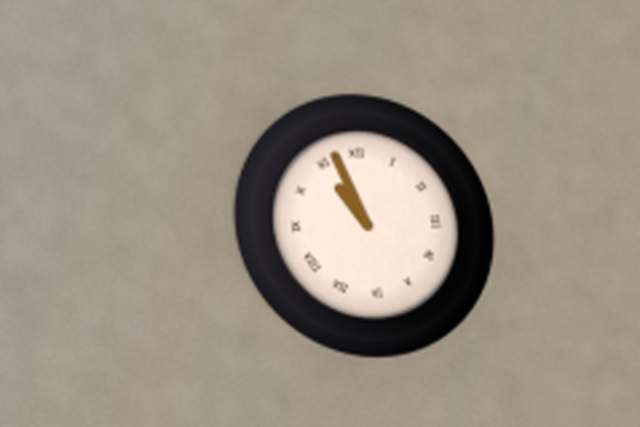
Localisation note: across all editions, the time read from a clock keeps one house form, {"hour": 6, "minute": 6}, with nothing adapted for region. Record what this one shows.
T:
{"hour": 10, "minute": 57}
